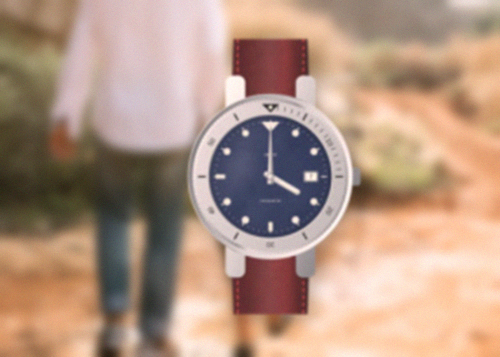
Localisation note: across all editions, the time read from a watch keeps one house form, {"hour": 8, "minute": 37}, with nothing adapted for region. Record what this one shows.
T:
{"hour": 4, "minute": 0}
